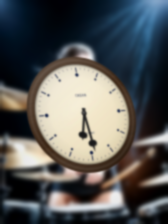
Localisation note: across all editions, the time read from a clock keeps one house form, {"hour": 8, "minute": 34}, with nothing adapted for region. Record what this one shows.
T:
{"hour": 6, "minute": 29}
